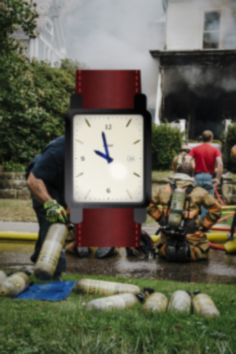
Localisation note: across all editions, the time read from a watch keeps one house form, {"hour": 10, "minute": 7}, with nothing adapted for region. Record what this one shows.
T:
{"hour": 9, "minute": 58}
